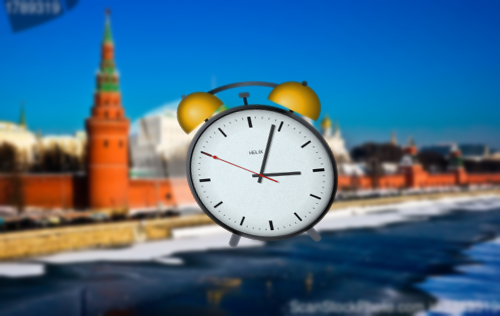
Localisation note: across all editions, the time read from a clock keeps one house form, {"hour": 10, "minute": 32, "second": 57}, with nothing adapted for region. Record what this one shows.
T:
{"hour": 3, "minute": 3, "second": 50}
